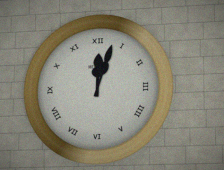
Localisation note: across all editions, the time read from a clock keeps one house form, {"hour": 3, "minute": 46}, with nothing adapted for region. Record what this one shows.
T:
{"hour": 12, "minute": 3}
